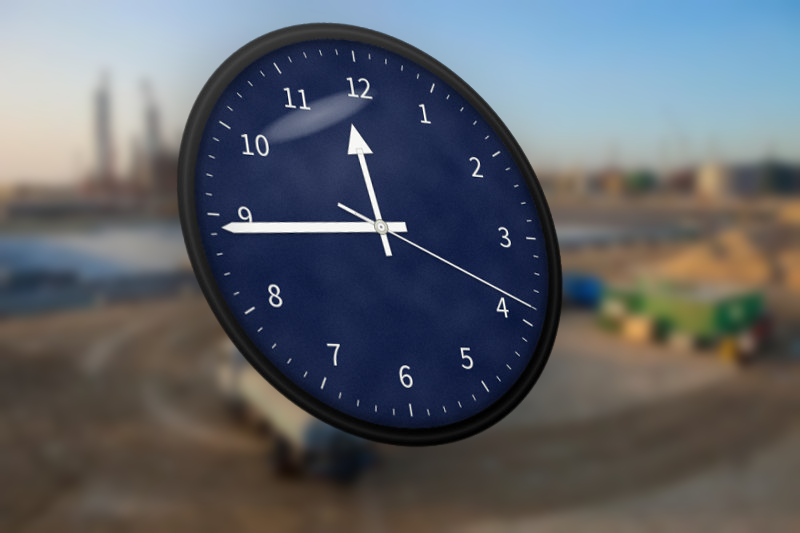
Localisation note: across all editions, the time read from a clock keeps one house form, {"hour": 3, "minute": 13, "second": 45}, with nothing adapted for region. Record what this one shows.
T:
{"hour": 11, "minute": 44, "second": 19}
